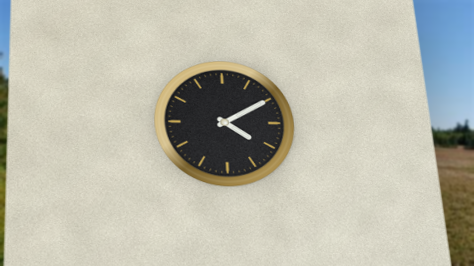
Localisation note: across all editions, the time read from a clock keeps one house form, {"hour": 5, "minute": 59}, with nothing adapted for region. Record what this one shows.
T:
{"hour": 4, "minute": 10}
